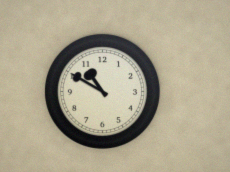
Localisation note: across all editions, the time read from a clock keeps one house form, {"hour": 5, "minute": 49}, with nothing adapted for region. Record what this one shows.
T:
{"hour": 10, "minute": 50}
